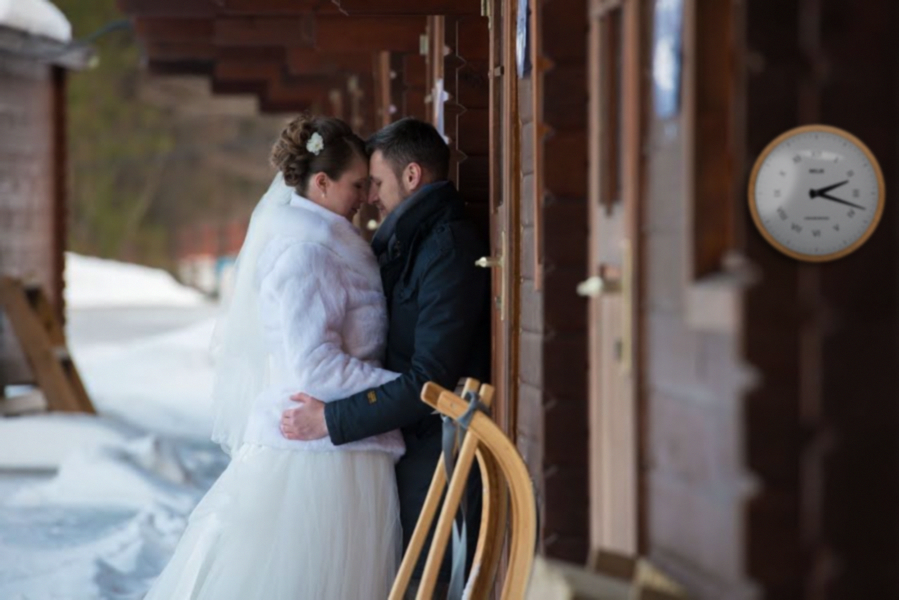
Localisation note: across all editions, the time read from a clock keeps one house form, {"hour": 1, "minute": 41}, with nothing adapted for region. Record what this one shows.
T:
{"hour": 2, "minute": 18}
